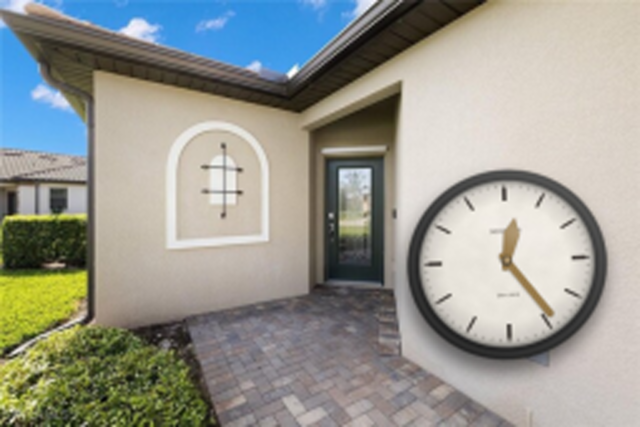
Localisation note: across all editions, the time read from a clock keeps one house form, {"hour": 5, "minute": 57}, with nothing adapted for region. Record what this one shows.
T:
{"hour": 12, "minute": 24}
